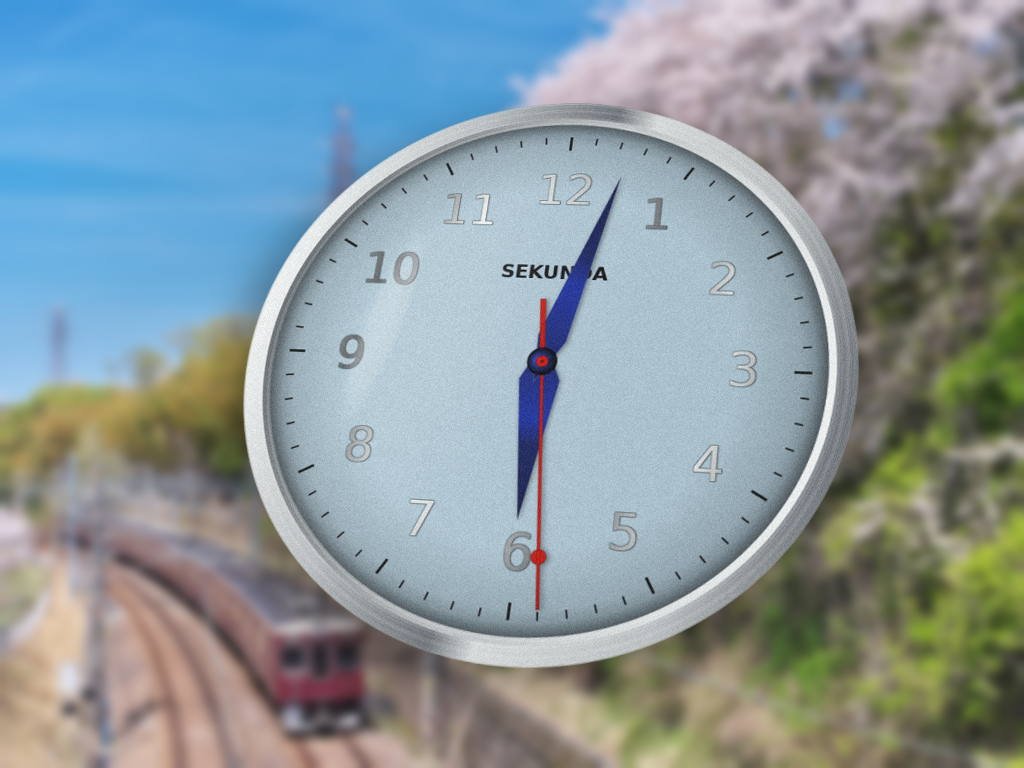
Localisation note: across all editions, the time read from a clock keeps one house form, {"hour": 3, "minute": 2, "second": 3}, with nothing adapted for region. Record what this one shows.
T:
{"hour": 6, "minute": 2, "second": 29}
